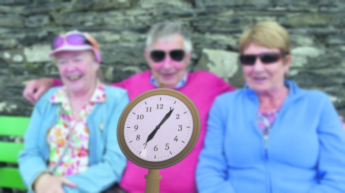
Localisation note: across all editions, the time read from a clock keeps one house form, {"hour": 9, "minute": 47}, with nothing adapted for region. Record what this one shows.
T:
{"hour": 7, "minute": 6}
